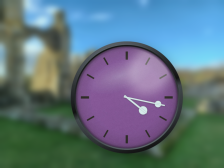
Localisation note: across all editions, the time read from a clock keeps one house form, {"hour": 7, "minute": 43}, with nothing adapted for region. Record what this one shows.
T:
{"hour": 4, "minute": 17}
